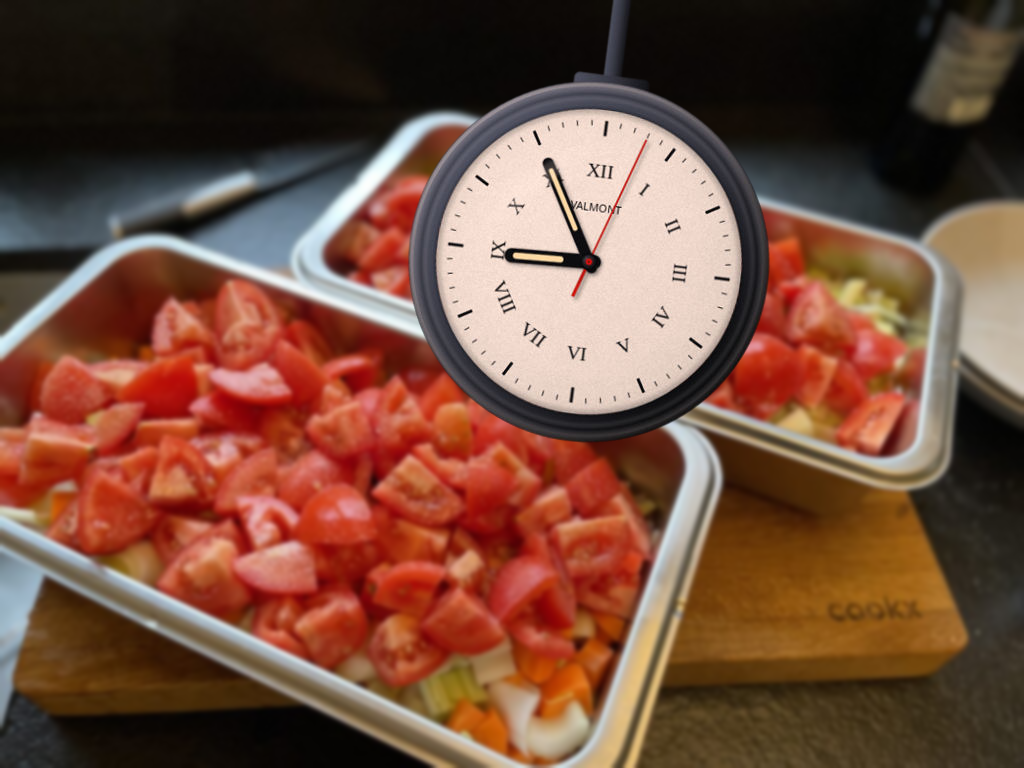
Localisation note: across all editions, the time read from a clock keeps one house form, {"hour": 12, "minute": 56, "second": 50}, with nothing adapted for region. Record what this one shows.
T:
{"hour": 8, "minute": 55, "second": 3}
